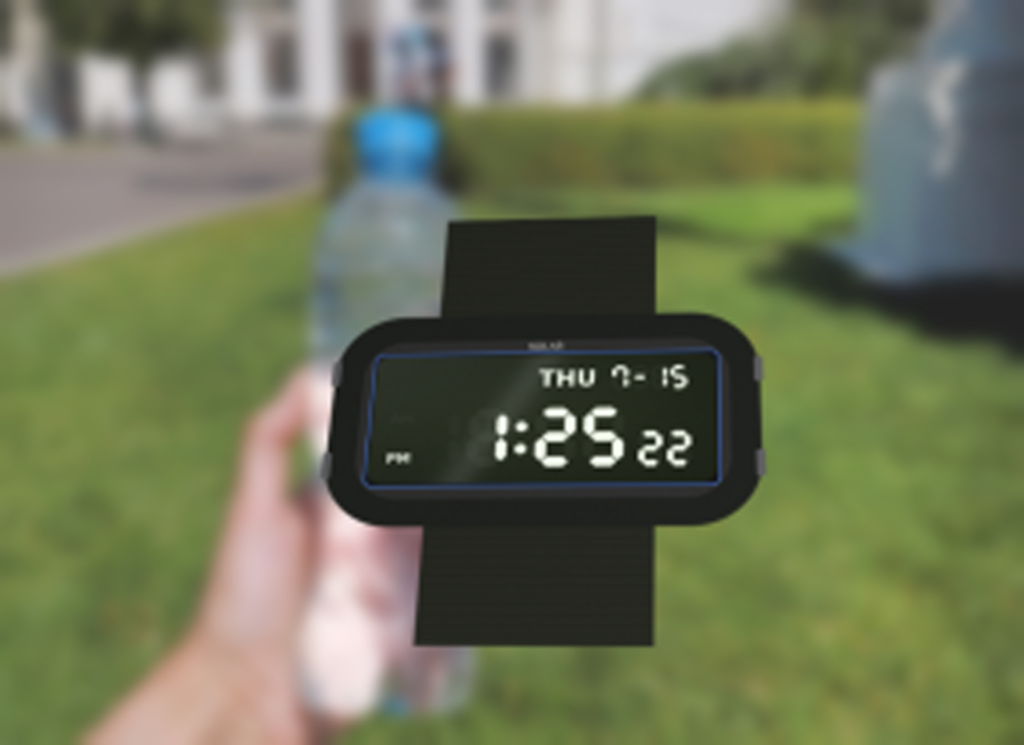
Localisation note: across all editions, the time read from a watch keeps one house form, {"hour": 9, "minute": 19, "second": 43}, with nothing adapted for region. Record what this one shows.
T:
{"hour": 1, "minute": 25, "second": 22}
